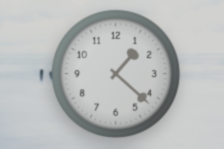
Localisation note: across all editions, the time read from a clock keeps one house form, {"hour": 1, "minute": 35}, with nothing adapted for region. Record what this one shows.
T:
{"hour": 1, "minute": 22}
